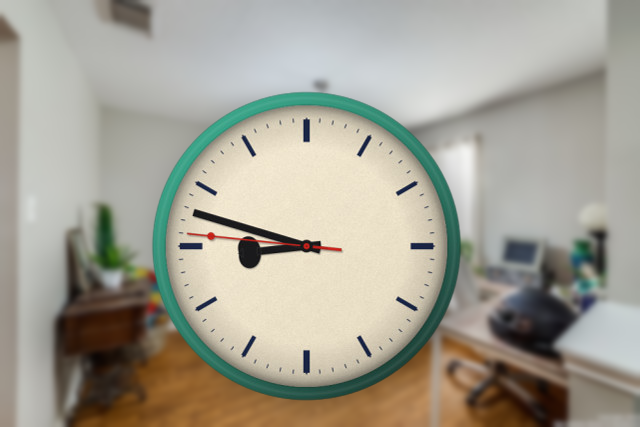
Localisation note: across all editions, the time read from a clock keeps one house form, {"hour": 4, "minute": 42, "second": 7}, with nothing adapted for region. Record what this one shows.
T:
{"hour": 8, "minute": 47, "second": 46}
